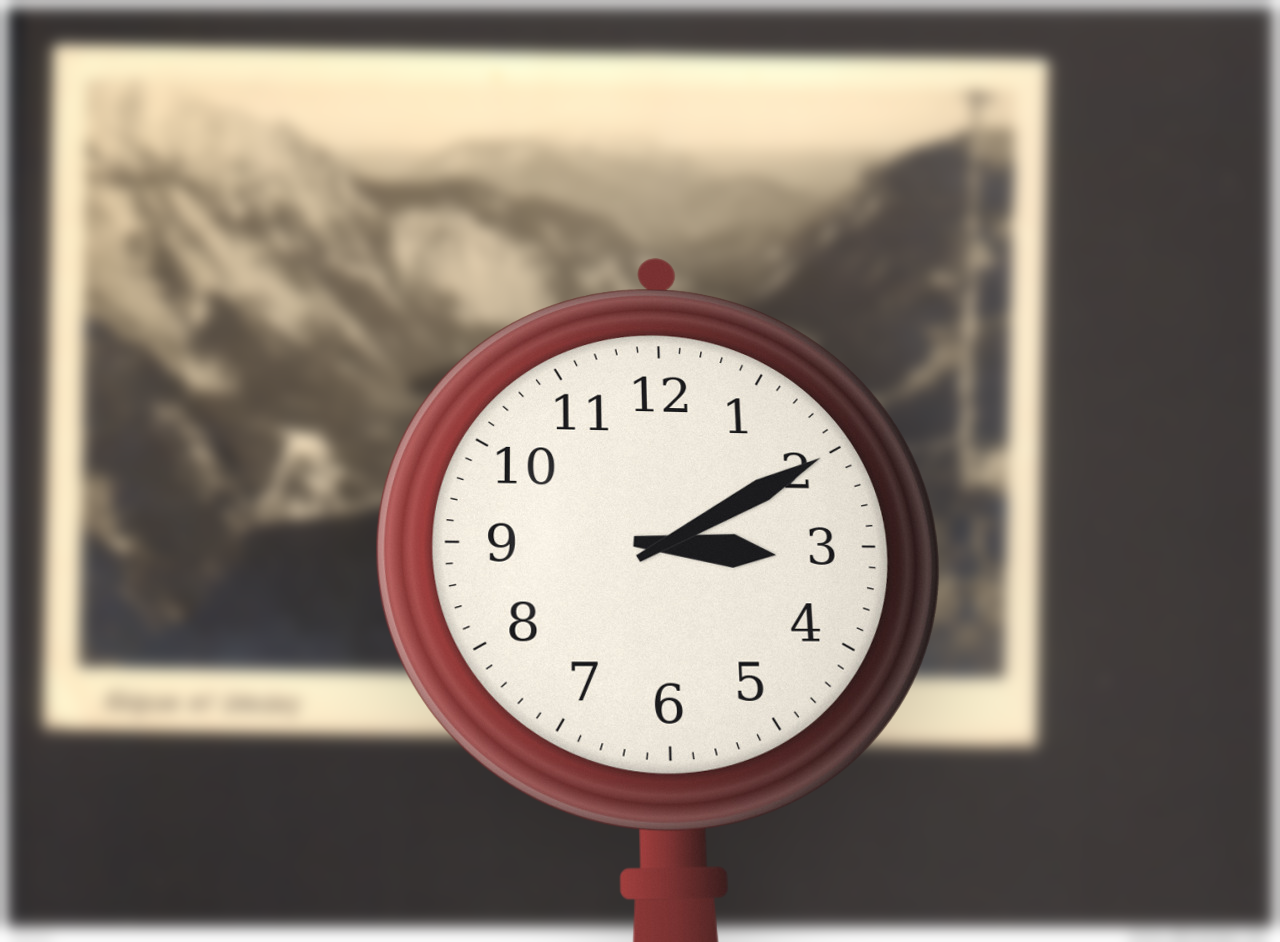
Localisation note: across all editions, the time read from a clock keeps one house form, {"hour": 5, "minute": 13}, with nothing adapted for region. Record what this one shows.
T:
{"hour": 3, "minute": 10}
